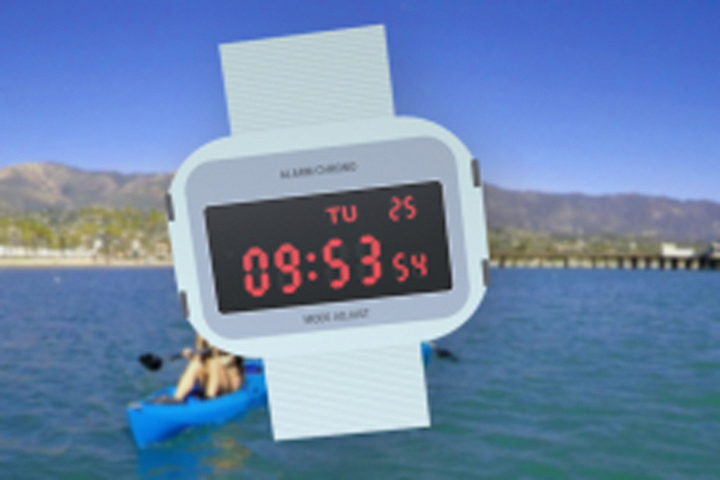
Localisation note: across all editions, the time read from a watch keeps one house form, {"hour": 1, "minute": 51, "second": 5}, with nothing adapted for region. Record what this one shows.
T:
{"hour": 9, "minute": 53, "second": 54}
